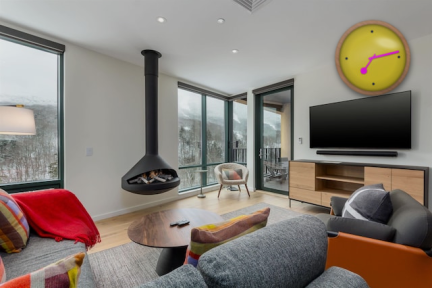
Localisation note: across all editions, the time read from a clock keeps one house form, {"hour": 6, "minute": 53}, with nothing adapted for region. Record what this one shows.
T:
{"hour": 7, "minute": 13}
